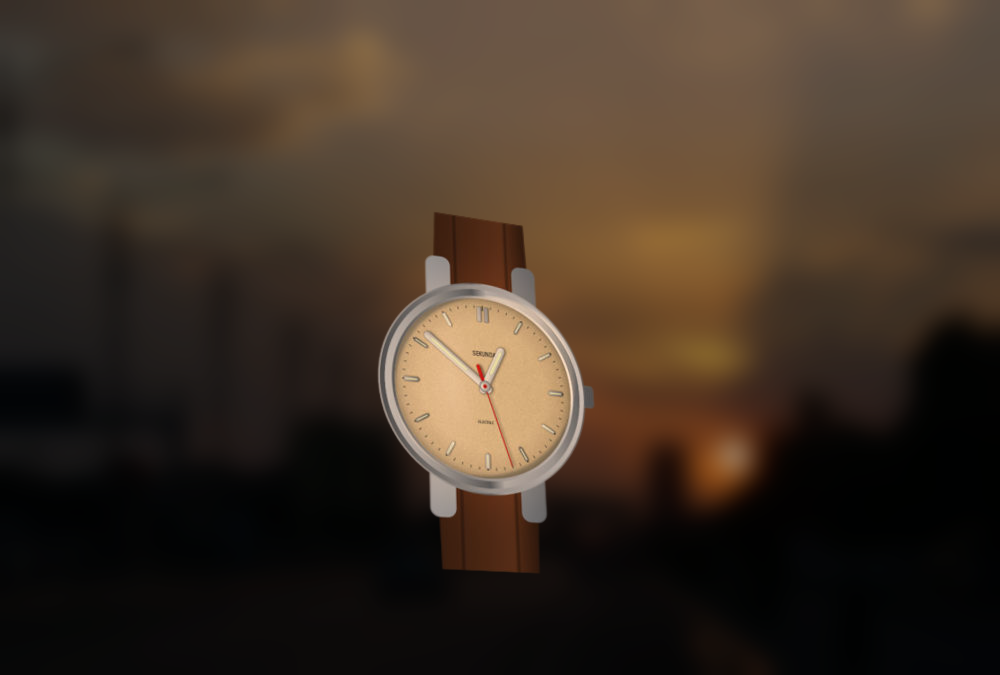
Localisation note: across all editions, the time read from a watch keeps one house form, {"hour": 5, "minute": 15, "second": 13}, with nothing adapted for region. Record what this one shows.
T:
{"hour": 12, "minute": 51, "second": 27}
